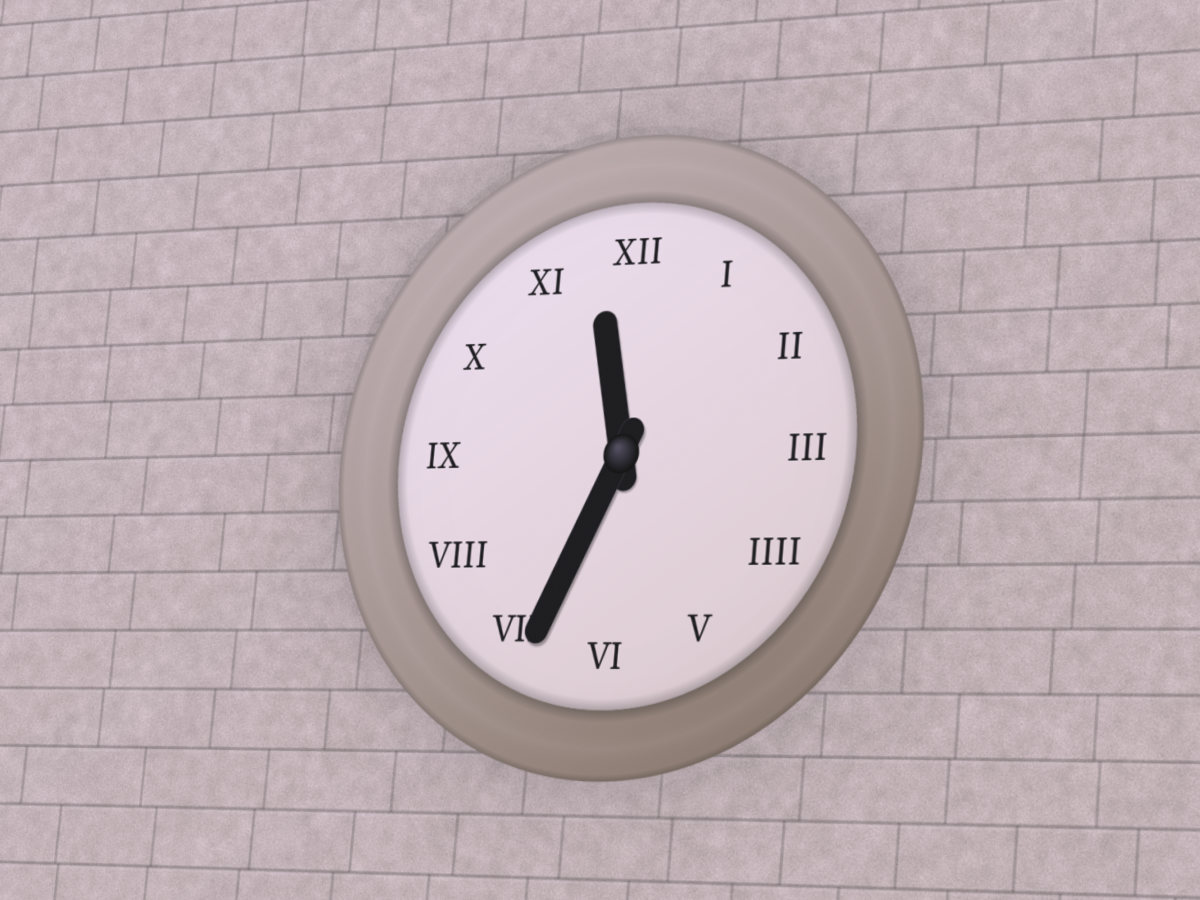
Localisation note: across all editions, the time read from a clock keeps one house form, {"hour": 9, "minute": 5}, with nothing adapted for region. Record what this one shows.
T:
{"hour": 11, "minute": 34}
